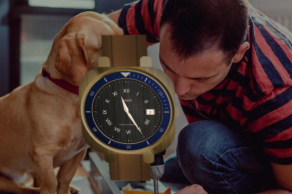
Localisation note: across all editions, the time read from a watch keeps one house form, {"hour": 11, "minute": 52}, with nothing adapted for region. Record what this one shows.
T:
{"hour": 11, "minute": 25}
